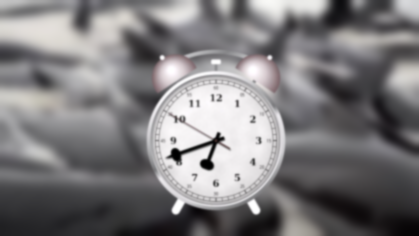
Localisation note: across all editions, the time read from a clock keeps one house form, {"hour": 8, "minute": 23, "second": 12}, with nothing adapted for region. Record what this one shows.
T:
{"hour": 6, "minute": 41, "second": 50}
